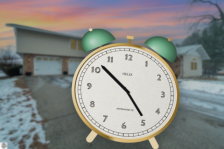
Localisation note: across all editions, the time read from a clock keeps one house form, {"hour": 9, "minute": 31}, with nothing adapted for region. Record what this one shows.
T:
{"hour": 4, "minute": 52}
